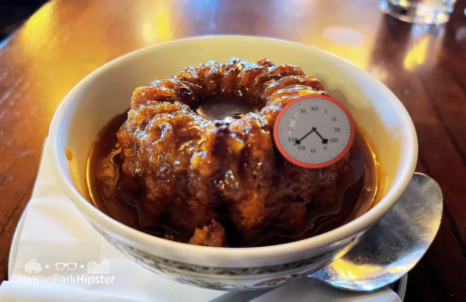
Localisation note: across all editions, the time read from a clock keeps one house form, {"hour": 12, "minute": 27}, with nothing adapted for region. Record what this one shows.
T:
{"hour": 4, "minute": 38}
